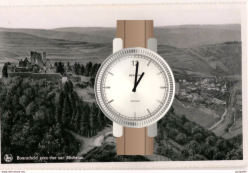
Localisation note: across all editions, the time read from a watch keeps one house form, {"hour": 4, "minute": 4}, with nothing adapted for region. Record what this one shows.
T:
{"hour": 1, "minute": 1}
